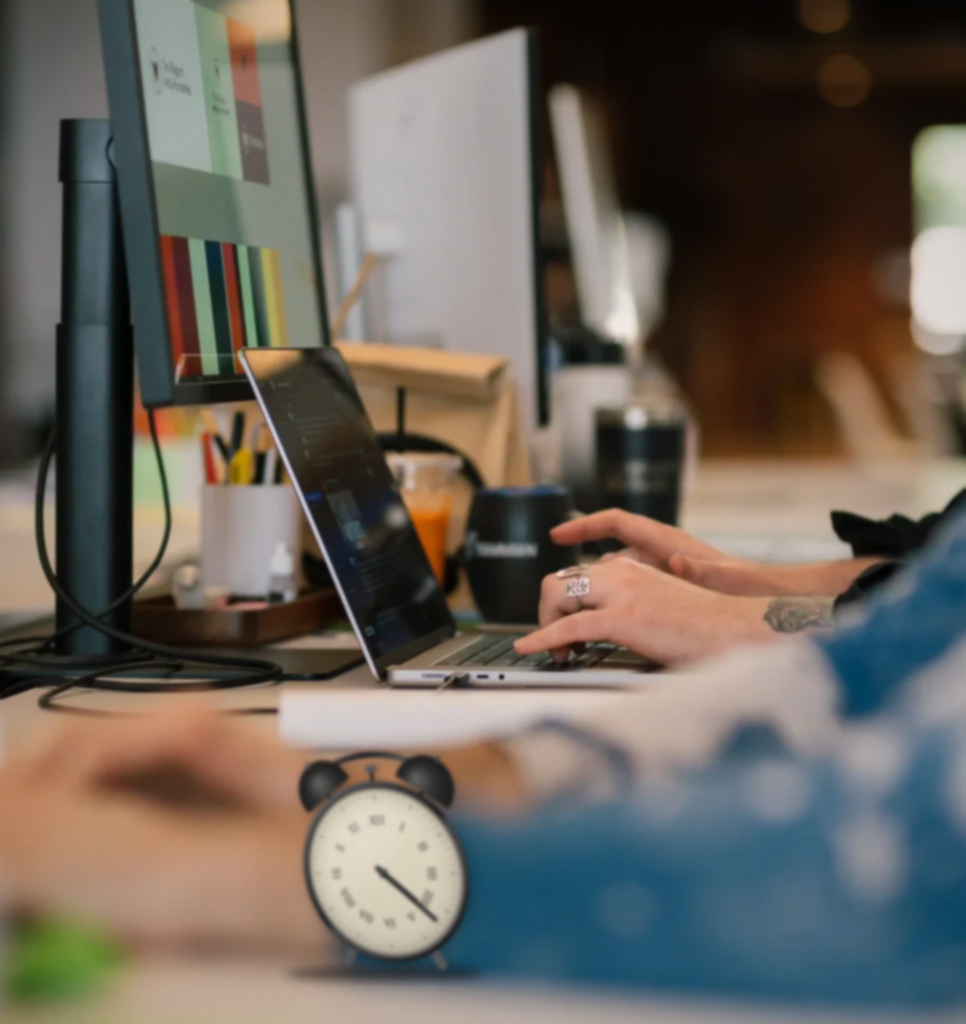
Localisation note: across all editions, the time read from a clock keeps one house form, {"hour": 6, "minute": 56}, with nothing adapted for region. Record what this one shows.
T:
{"hour": 4, "minute": 22}
